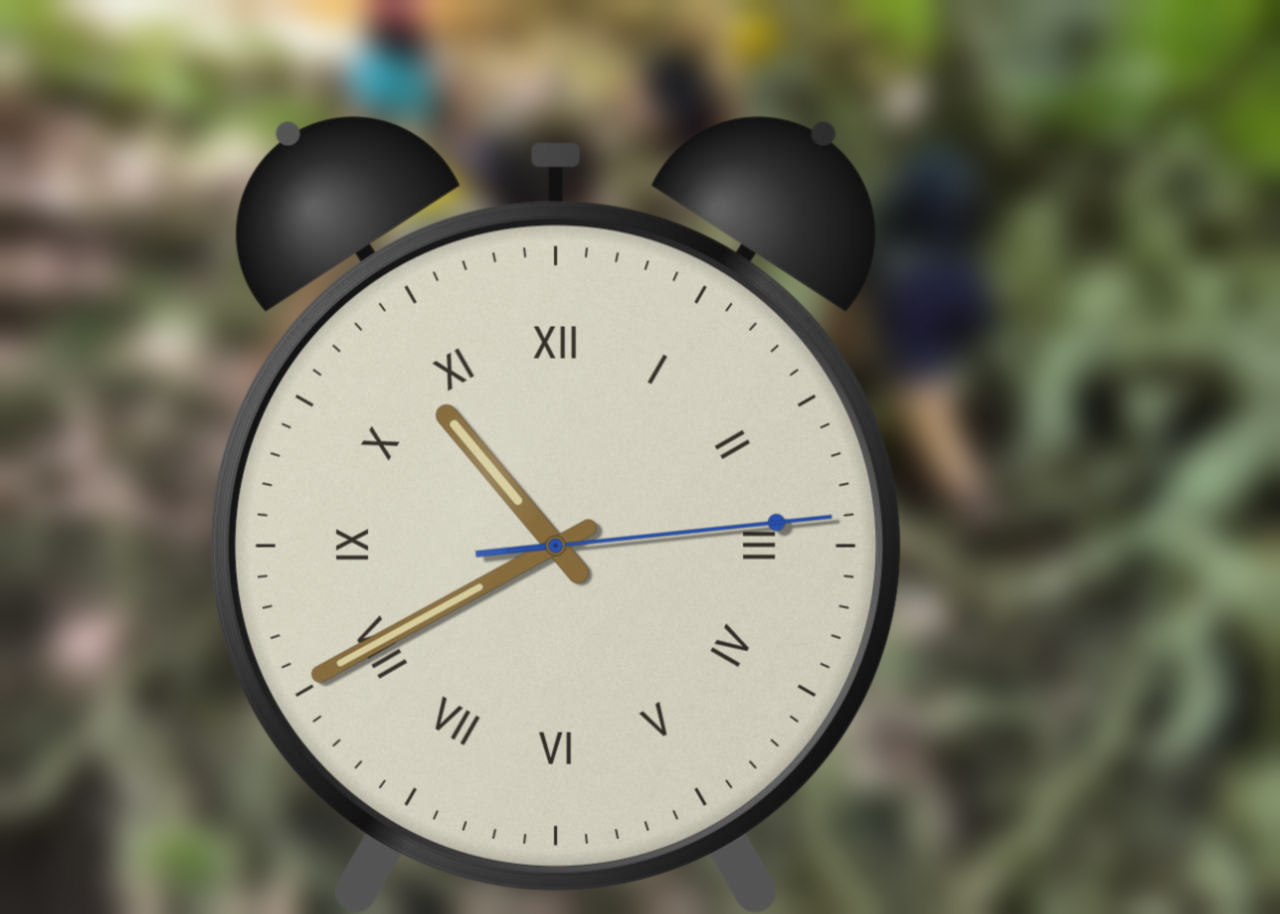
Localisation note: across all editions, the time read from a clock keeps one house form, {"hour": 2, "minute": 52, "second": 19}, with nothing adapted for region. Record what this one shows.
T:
{"hour": 10, "minute": 40, "second": 14}
